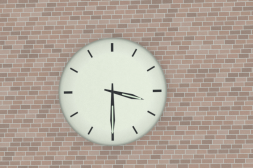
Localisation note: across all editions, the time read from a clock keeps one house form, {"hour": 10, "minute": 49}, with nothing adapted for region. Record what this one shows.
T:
{"hour": 3, "minute": 30}
